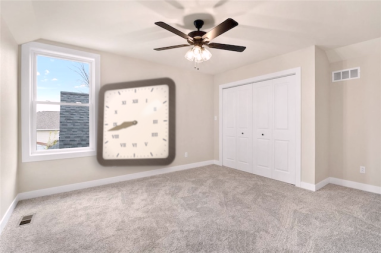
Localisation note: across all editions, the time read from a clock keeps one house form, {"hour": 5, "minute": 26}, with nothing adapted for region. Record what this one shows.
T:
{"hour": 8, "minute": 43}
